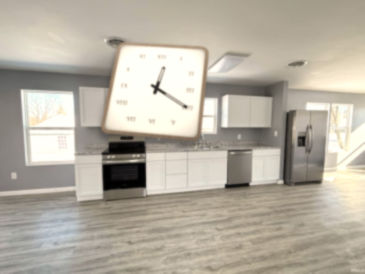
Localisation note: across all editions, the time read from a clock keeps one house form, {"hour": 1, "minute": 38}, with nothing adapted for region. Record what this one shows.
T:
{"hour": 12, "minute": 20}
